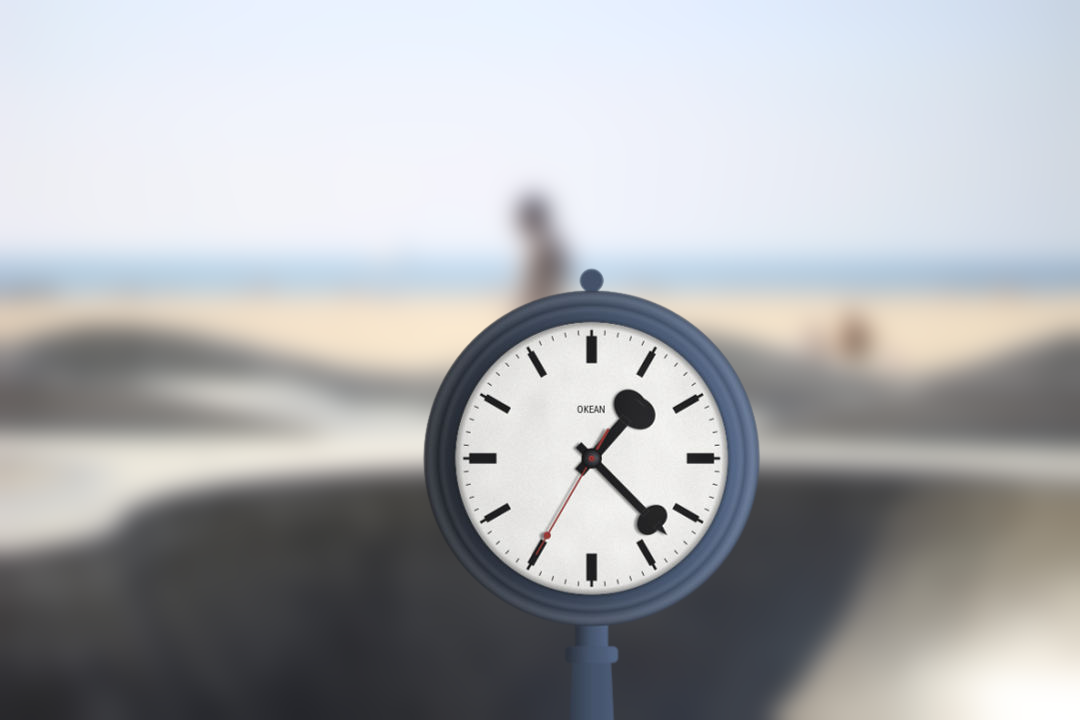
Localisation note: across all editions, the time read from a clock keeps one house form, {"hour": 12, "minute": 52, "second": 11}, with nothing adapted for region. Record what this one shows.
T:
{"hour": 1, "minute": 22, "second": 35}
